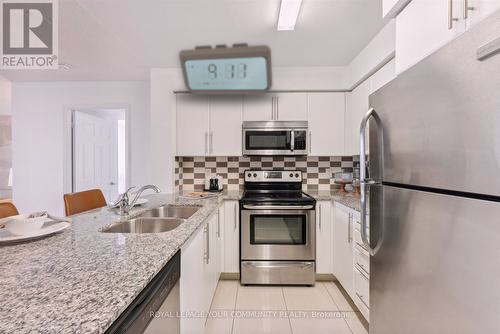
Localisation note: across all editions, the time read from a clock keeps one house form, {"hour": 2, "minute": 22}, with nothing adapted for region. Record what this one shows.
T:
{"hour": 9, "minute": 11}
